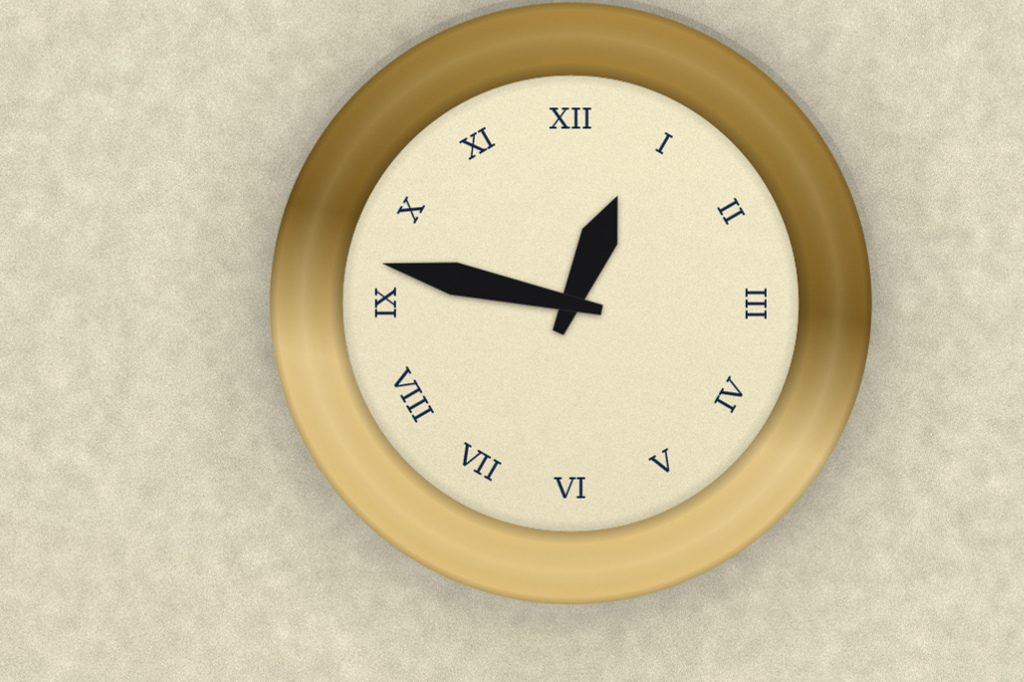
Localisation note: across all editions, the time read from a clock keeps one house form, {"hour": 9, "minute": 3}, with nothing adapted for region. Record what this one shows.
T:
{"hour": 12, "minute": 47}
